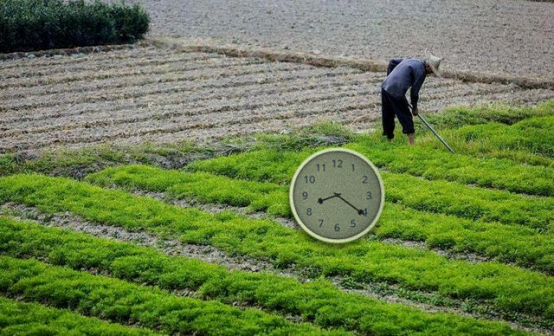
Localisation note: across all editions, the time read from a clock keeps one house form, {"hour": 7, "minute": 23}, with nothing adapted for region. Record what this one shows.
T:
{"hour": 8, "minute": 21}
